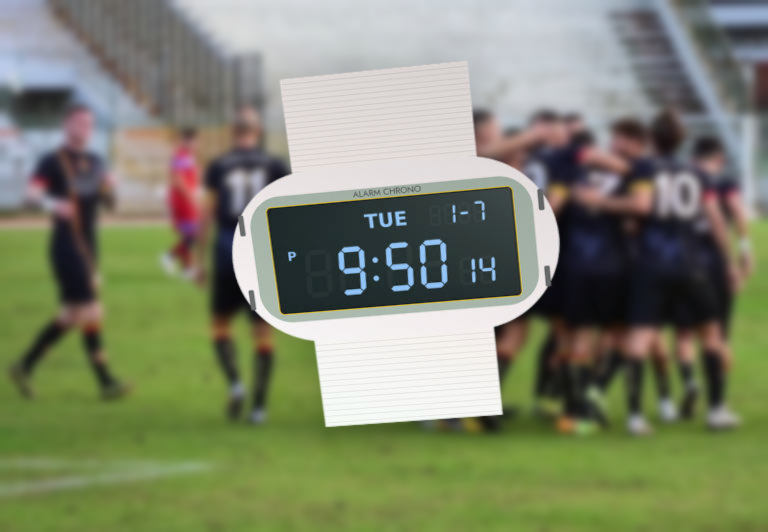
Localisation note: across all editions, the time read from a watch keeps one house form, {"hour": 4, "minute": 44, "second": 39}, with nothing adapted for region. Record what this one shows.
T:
{"hour": 9, "minute": 50, "second": 14}
